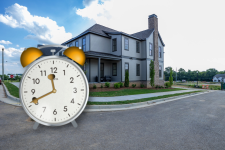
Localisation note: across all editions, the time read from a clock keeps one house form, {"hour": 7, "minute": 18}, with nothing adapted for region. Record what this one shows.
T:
{"hour": 11, "minute": 41}
